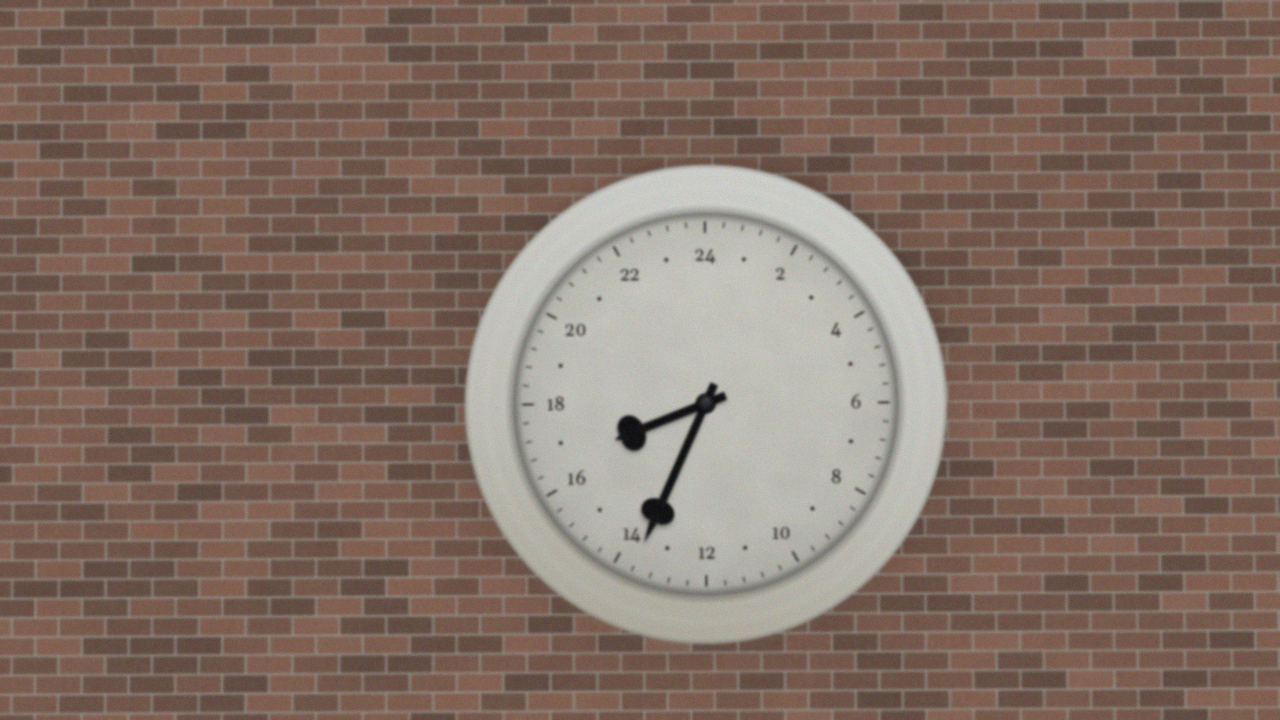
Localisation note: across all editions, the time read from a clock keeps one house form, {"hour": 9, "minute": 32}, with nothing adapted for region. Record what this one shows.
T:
{"hour": 16, "minute": 34}
